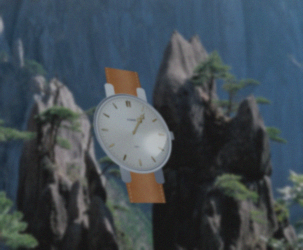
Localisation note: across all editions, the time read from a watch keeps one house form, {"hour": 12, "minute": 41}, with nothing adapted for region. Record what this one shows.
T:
{"hour": 1, "minute": 6}
